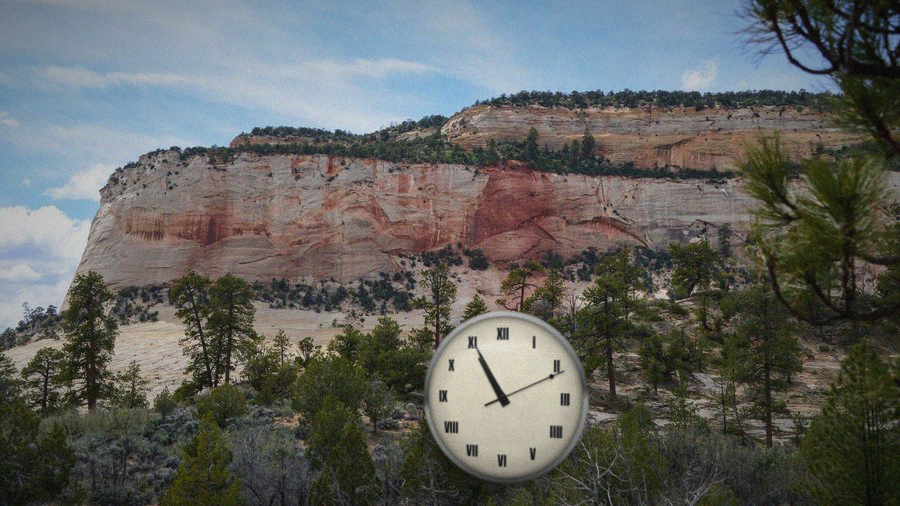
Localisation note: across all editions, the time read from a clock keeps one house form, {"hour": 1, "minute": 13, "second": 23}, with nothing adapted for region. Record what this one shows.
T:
{"hour": 10, "minute": 55, "second": 11}
